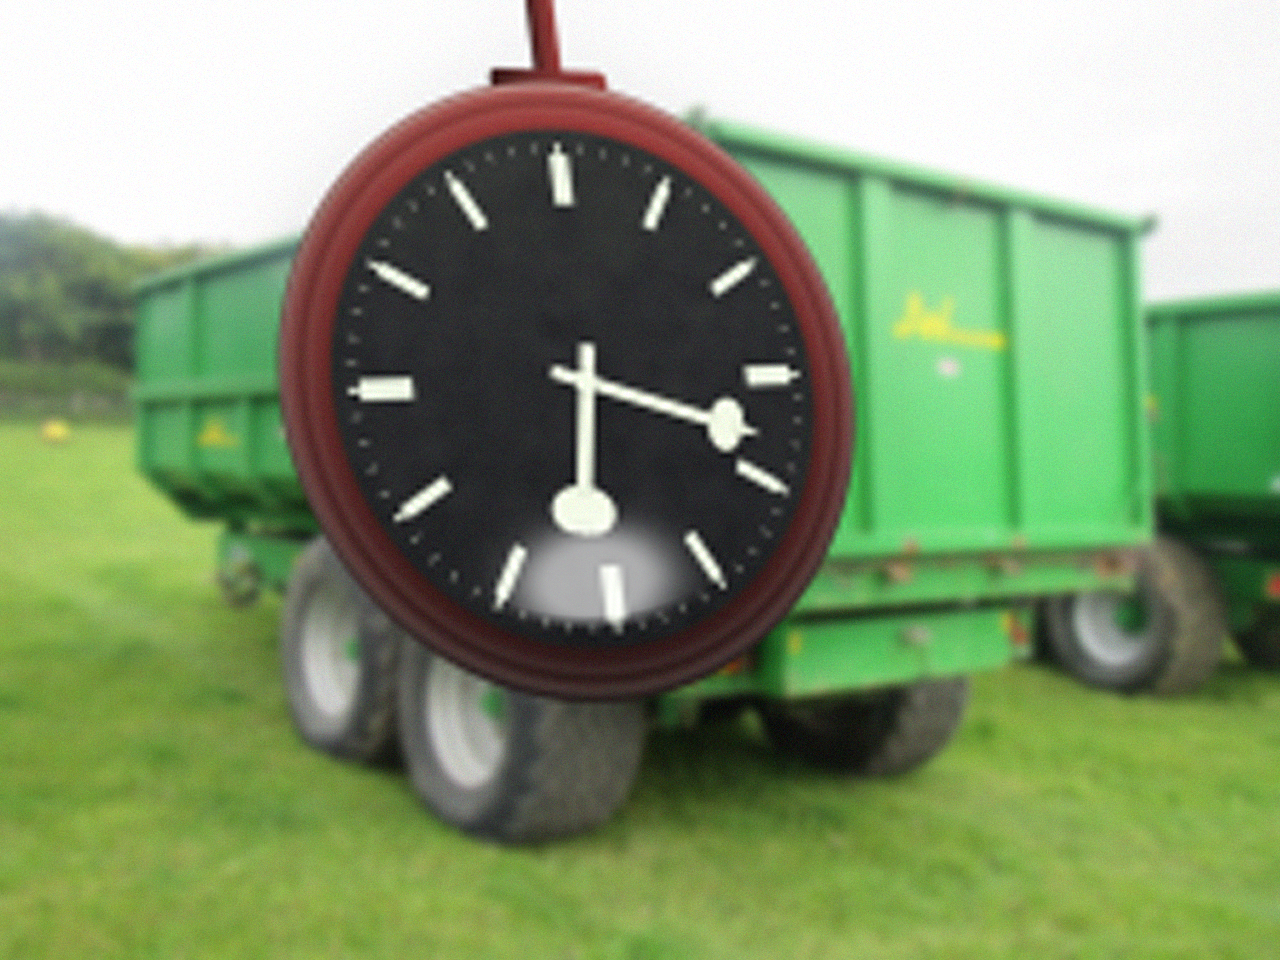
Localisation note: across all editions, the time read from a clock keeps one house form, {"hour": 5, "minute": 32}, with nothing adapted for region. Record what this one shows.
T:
{"hour": 6, "minute": 18}
